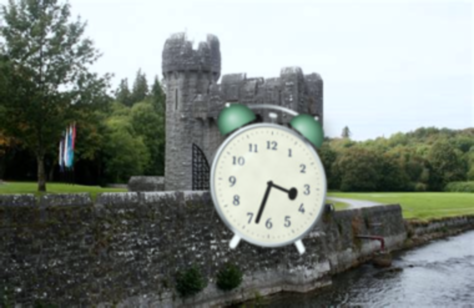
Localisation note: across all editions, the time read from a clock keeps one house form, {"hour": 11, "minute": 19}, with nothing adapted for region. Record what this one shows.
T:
{"hour": 3, "minute": 33}
